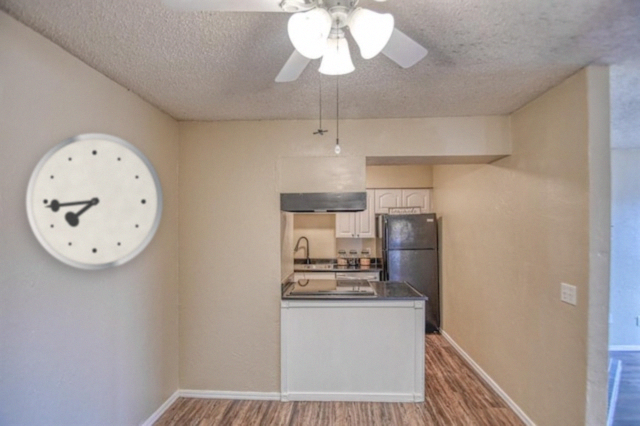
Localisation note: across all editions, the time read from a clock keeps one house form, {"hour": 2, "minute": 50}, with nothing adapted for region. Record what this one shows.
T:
{"hour": 7, "minute": 44}
